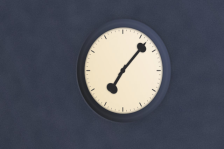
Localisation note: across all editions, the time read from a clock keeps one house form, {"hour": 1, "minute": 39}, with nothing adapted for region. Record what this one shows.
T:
{"hour": 7, "minute": 7}
